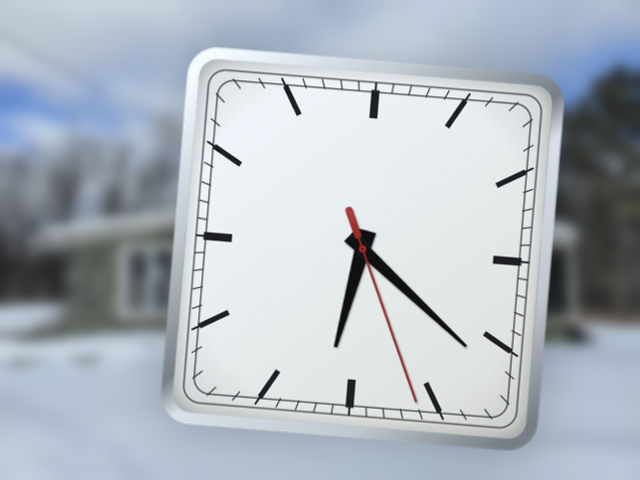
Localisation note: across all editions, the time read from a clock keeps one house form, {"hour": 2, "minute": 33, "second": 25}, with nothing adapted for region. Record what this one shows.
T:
{"hour": 6, "minute": 21, "second": 26}
